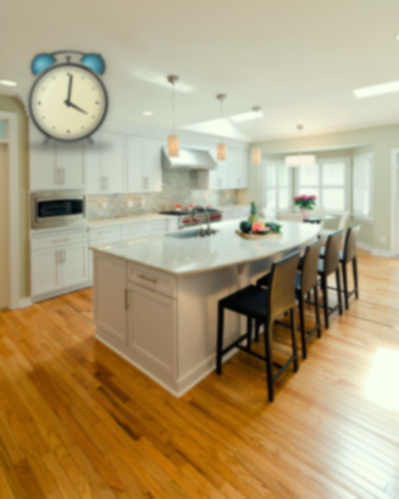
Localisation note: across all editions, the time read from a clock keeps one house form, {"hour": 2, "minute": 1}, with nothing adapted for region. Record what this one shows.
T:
{"hour": 4, "minute": 1}
